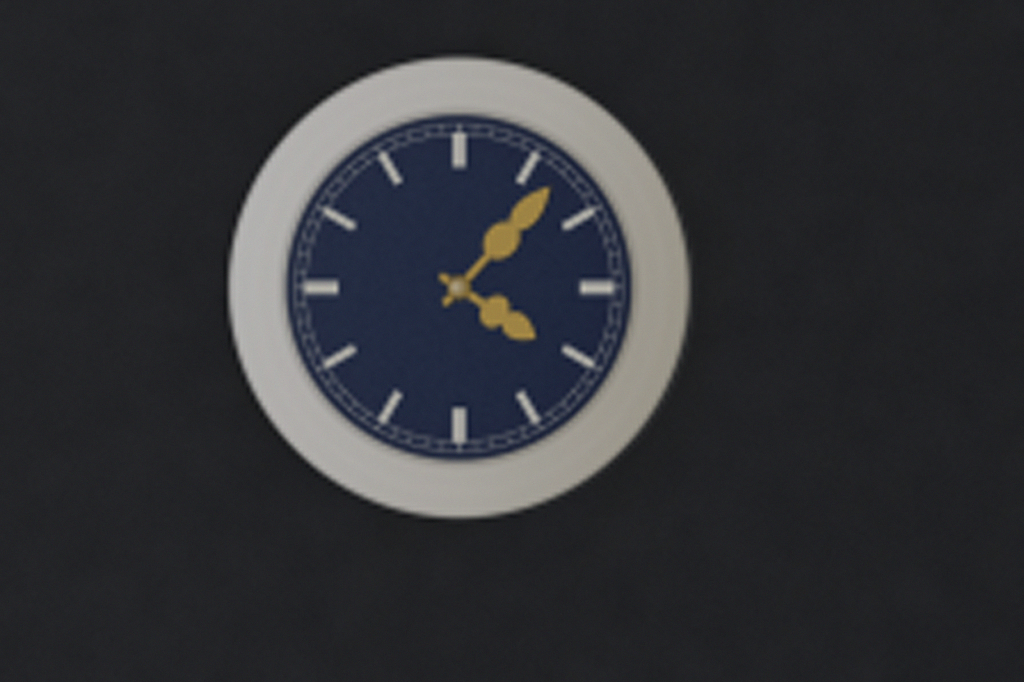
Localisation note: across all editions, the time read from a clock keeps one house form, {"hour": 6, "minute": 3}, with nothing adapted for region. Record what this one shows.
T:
{"hour": 4, "minute": 7}
